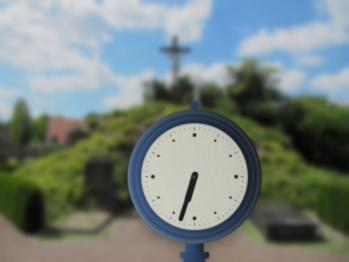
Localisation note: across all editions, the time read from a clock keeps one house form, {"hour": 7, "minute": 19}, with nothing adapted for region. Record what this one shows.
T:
{"hour": 6, "minute": 33}
